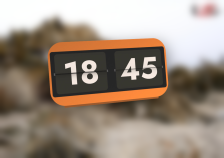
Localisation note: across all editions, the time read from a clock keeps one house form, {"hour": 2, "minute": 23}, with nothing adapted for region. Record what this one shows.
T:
{"hour": 18, "minute": 45}
